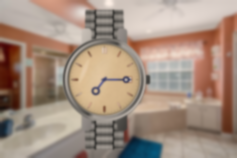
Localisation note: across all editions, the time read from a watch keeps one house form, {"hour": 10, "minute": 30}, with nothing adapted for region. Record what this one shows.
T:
{"hour": 7, "minute": 15}
